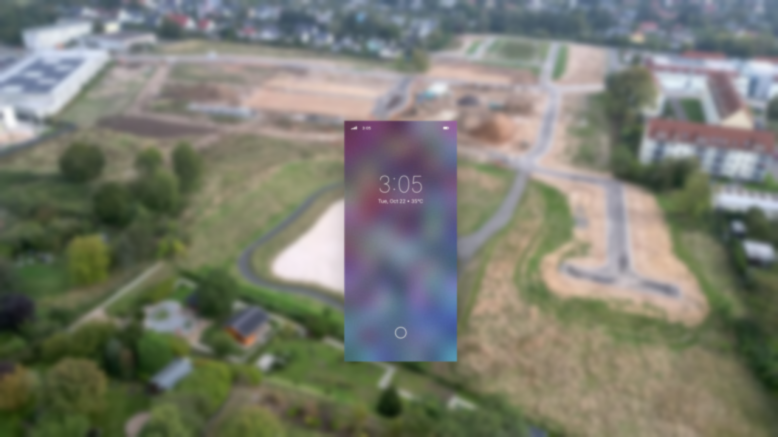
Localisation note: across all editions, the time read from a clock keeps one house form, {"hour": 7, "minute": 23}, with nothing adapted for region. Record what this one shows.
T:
{"hour": 3, "minute": 5}
